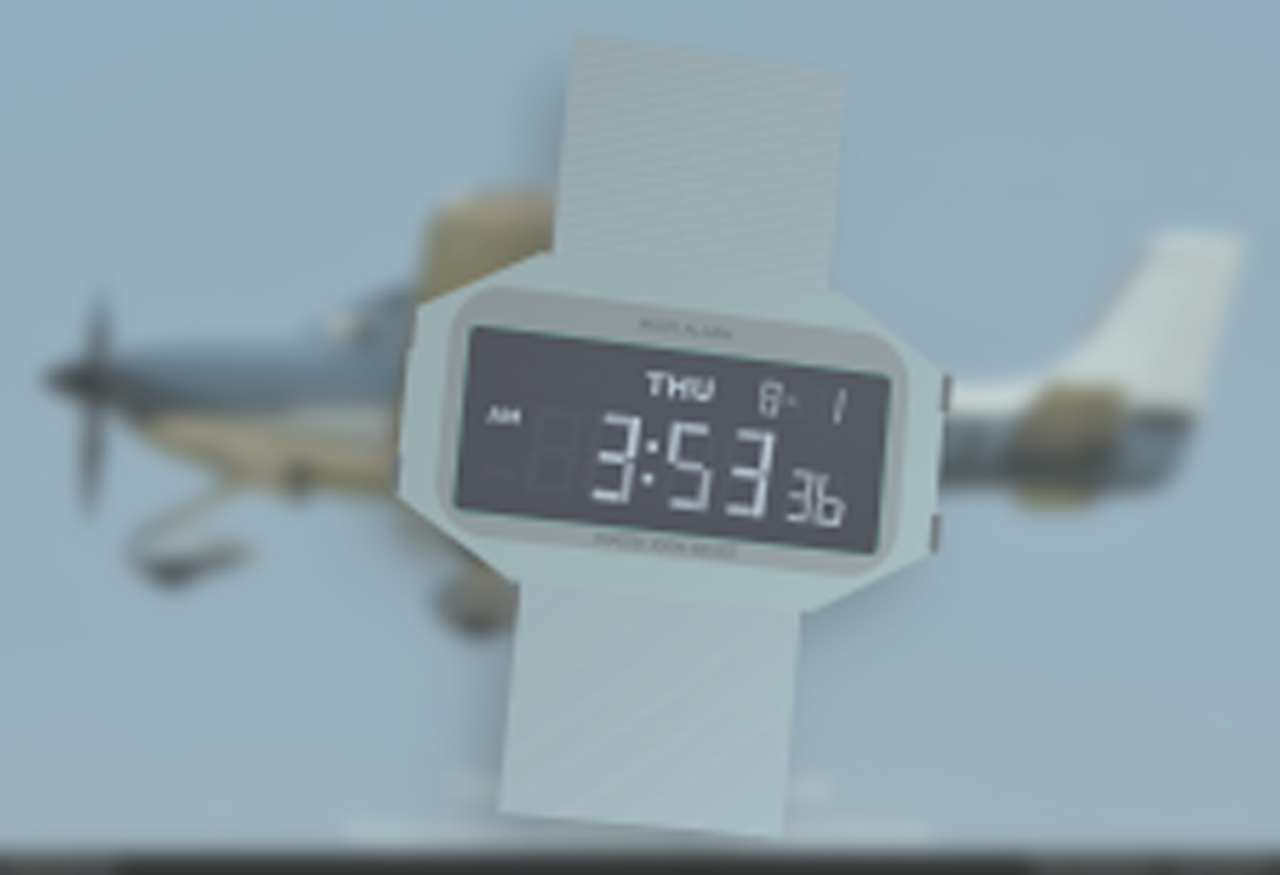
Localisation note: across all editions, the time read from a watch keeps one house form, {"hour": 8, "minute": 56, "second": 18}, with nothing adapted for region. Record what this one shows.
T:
{"hour": 3, "minute": 53, "second": 36}
